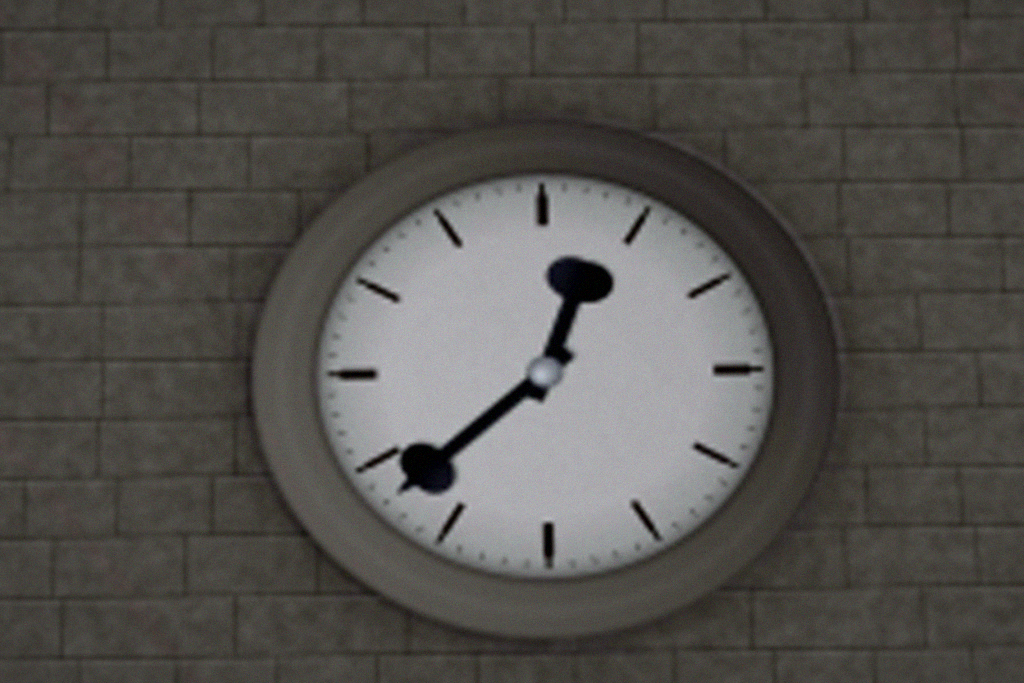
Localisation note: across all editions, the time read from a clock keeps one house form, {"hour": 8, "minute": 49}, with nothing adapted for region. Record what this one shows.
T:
{"hour": 12, "minute": 38}
